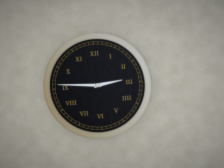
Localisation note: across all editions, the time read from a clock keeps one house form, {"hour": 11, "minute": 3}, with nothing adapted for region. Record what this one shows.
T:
{"hour": 2, "minute": 46}
